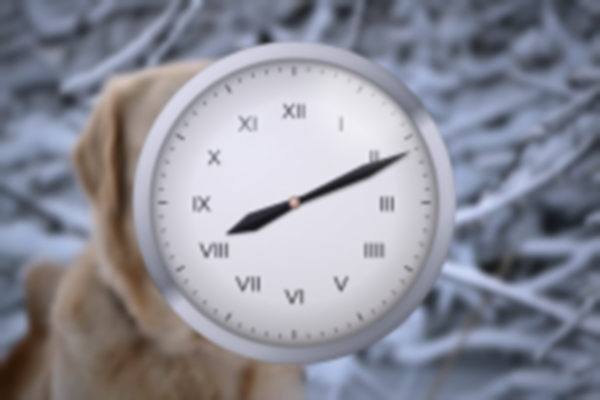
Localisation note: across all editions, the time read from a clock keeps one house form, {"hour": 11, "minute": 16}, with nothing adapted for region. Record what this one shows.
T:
{"hour": 8, "minute": 11}
